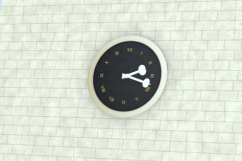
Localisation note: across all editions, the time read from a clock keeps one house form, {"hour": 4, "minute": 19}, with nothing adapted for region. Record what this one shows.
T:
{"hour": 2, "minute": 18}
